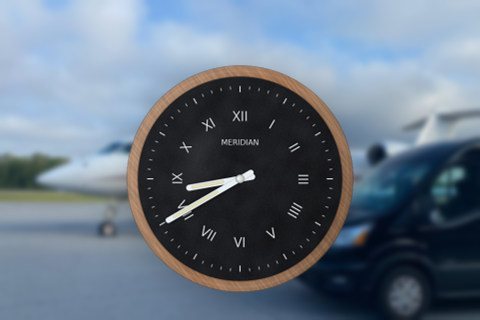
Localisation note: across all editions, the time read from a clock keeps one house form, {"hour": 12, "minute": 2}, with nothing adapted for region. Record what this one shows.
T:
{"hour": 8, "minute": 40}
